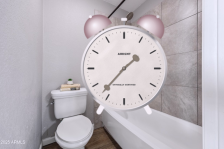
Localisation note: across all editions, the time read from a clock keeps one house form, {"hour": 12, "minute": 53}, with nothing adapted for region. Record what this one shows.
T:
{"hour": 1, "minute": 37}
